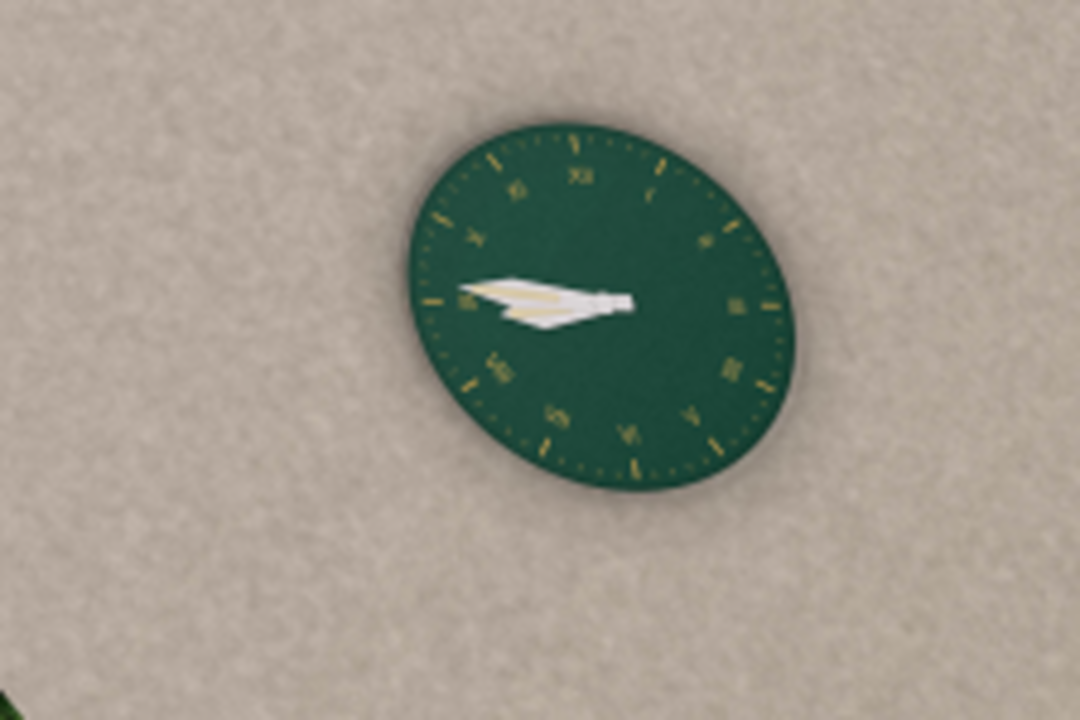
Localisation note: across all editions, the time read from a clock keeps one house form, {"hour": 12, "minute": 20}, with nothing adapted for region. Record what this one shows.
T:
{"hour": 8, "minute": 46}
